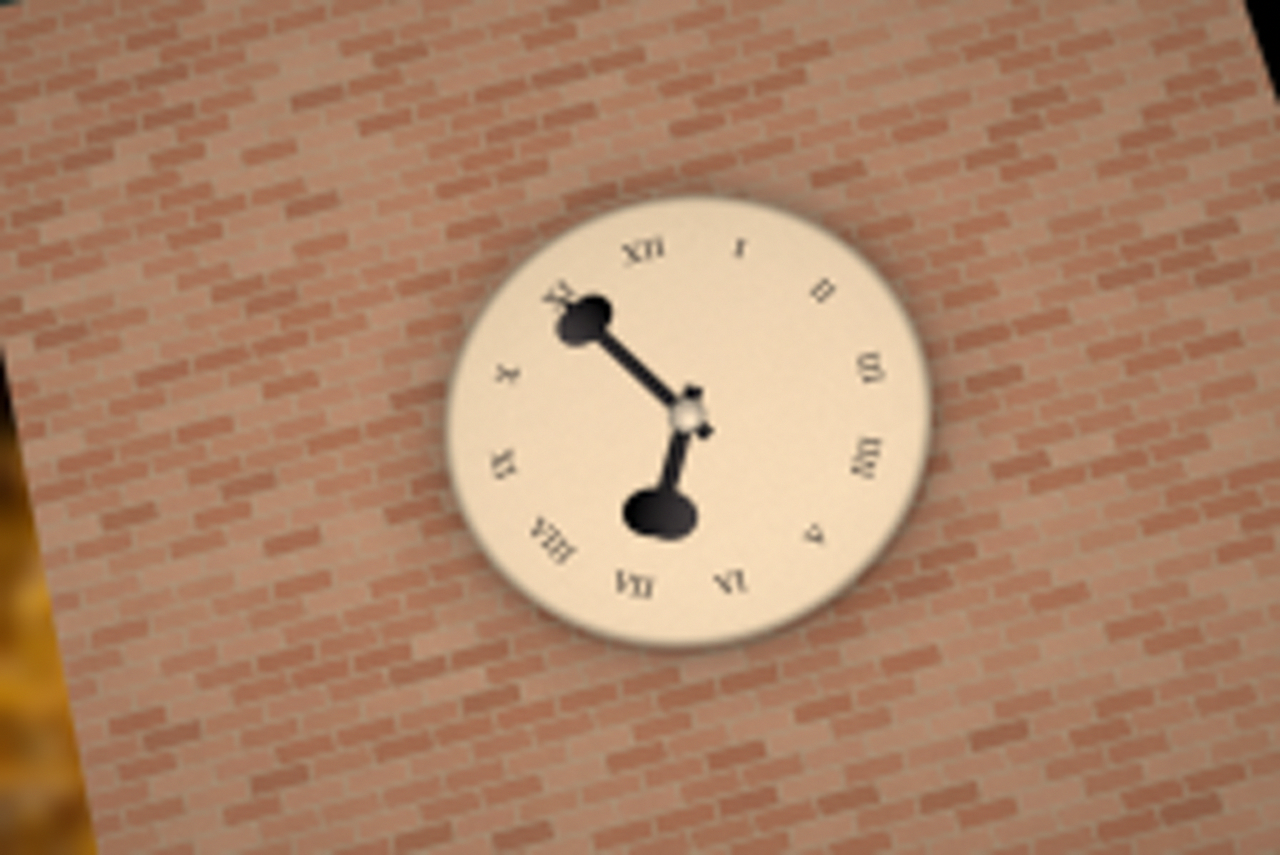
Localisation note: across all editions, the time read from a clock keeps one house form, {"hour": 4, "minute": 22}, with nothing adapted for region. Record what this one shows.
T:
{"hour": 6, "minute": 55}
